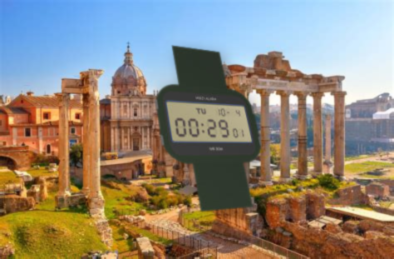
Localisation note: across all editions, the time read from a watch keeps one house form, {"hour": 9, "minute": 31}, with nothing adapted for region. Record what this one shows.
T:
{"hour": 0, "minute": 29}
